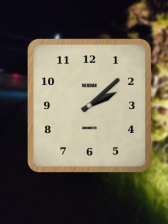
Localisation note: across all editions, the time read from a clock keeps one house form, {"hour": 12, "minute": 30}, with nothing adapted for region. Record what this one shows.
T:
{"hour": 2, "minute": 8}
